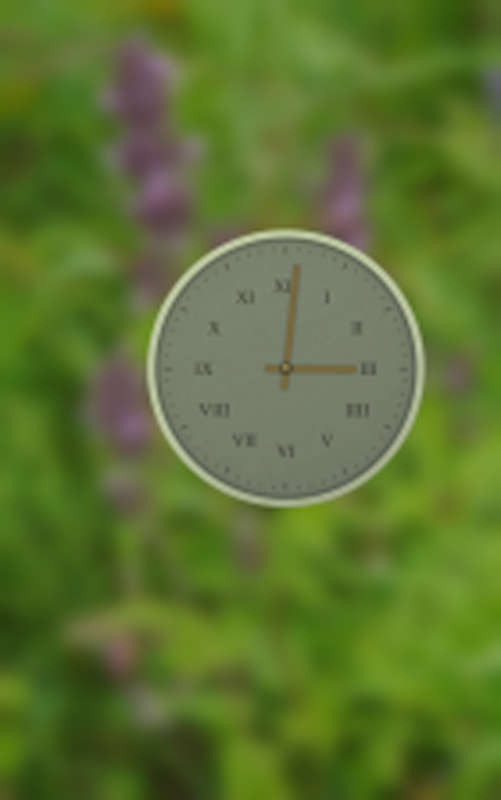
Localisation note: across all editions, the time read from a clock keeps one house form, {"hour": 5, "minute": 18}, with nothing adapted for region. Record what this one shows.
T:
{"hour": 3, "minute": 1}
